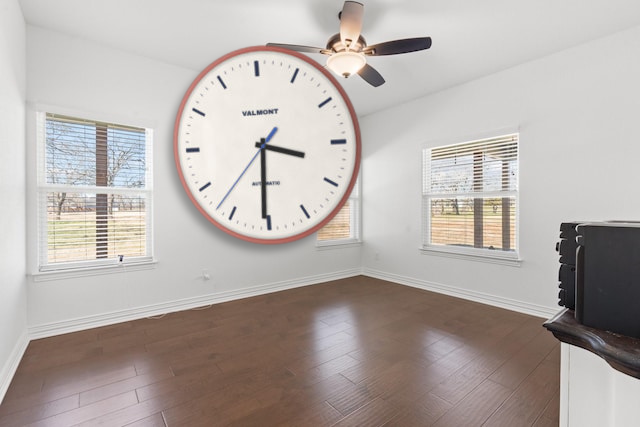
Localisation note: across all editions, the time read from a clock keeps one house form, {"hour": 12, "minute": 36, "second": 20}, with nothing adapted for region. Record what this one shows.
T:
{"hour": 3, "minute": 30, "second": 37}
